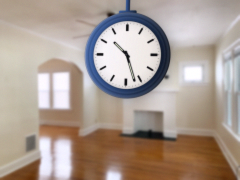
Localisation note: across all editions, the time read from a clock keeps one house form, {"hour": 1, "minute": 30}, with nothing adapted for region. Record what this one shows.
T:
{"hour": 10, "minute": 27}
